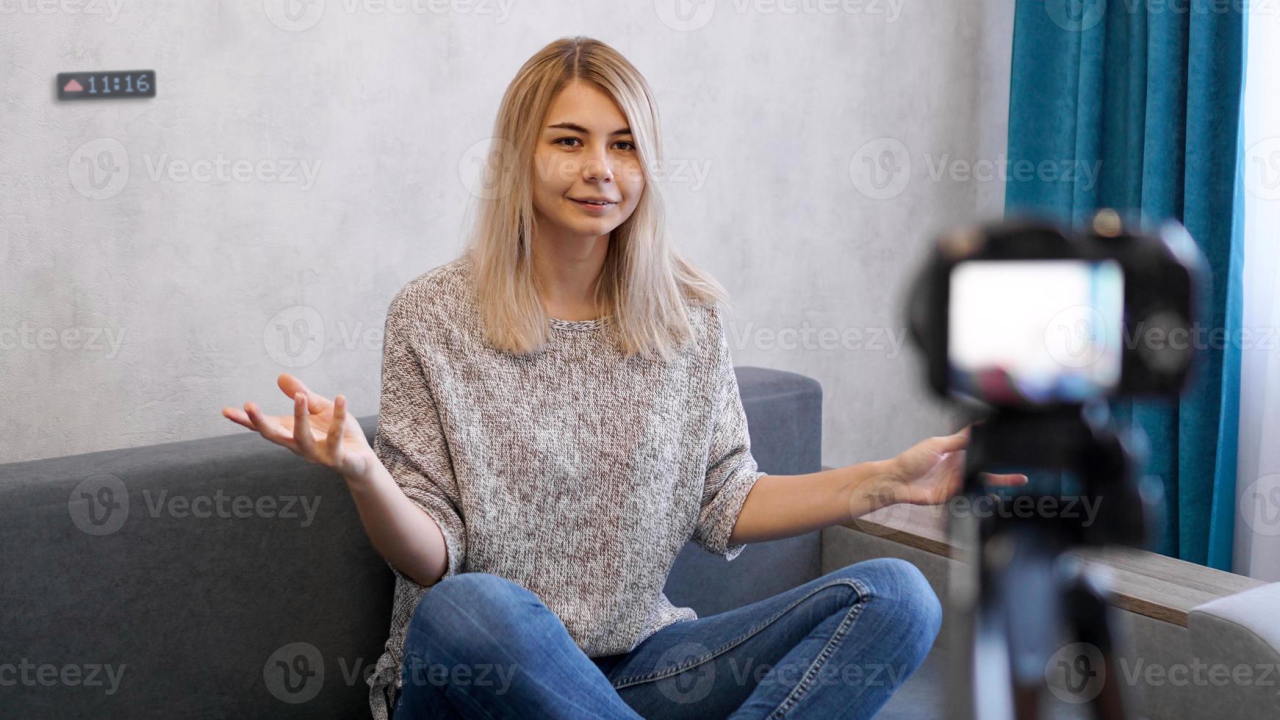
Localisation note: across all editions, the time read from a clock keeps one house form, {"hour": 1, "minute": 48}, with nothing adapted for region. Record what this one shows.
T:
{"hour": 11, "minute": 16}
